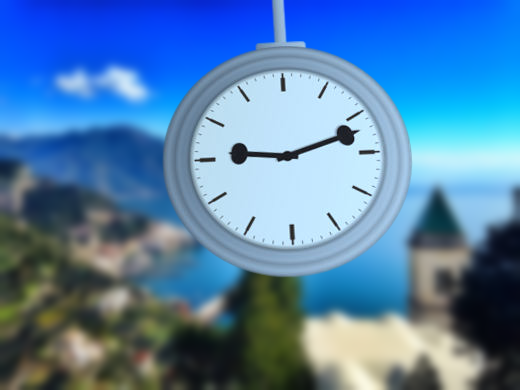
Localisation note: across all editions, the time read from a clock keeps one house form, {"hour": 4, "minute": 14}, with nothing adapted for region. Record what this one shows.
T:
{"hour": 9, "minute": 12}
